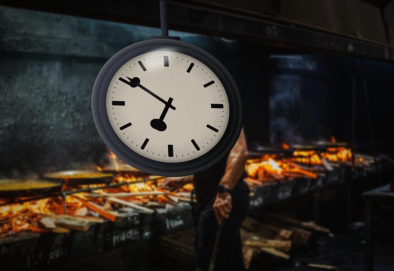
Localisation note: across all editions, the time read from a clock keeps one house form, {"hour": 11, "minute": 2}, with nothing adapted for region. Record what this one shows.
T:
{"hour": 6, "minute": 51}
